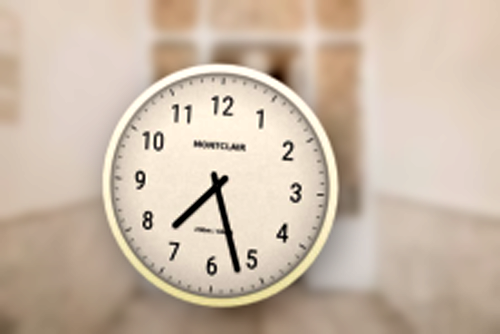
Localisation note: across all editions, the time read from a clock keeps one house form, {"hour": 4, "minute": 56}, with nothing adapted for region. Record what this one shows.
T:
{"hour": 7, "minute": 27}
